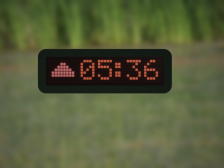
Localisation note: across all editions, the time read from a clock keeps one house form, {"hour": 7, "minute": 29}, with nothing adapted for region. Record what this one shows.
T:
{"hour": 5, "minute": 36}
